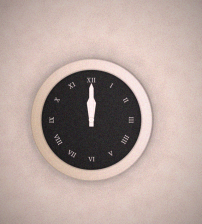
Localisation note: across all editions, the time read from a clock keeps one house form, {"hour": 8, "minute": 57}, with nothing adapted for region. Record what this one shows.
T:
{"hour": 12, "minute": 0}
